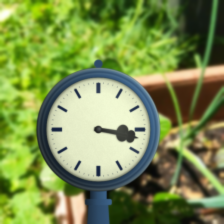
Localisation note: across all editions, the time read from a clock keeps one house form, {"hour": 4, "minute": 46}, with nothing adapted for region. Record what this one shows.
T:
{"hour": 3, "minute": 17}
